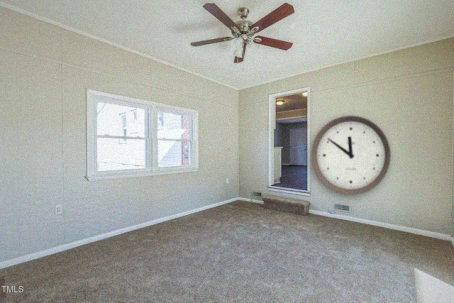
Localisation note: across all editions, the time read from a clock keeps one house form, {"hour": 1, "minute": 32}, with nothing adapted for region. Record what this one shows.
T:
{"hour": 11, "minute": 51}
